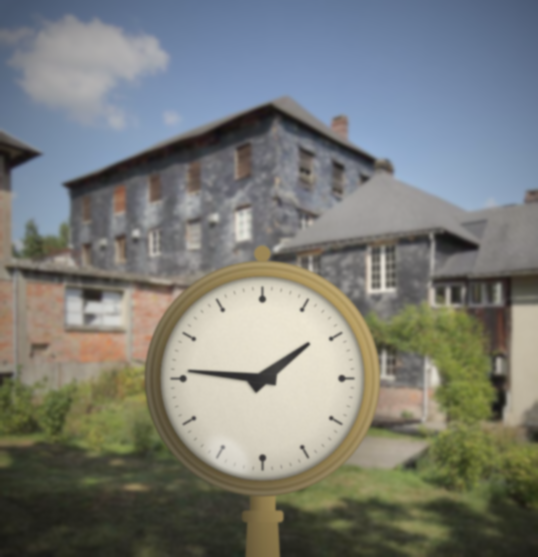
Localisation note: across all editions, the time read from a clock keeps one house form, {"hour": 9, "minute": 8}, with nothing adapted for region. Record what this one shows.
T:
{"hour": 1, "minute": 46}
